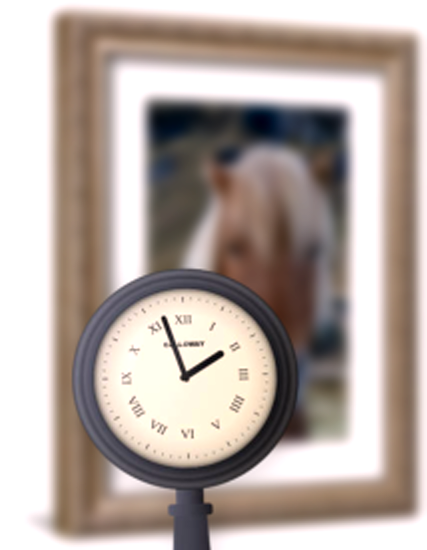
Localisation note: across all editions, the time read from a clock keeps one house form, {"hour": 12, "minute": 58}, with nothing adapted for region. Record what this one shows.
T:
{"hour": 1, "minute": 57}
